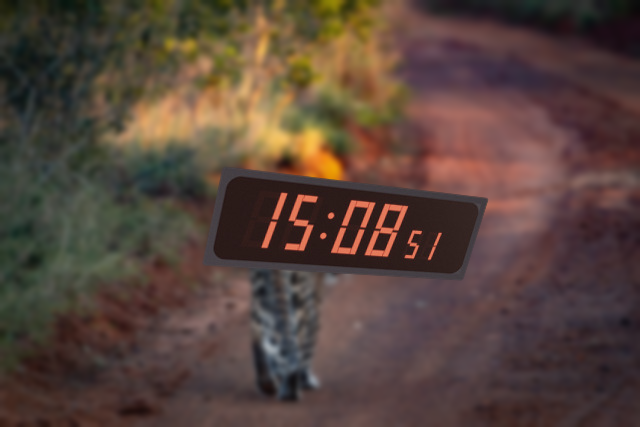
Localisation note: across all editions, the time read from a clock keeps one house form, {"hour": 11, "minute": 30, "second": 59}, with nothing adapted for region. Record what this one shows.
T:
{"hour": 15, "minute": 8, "second": 51}
